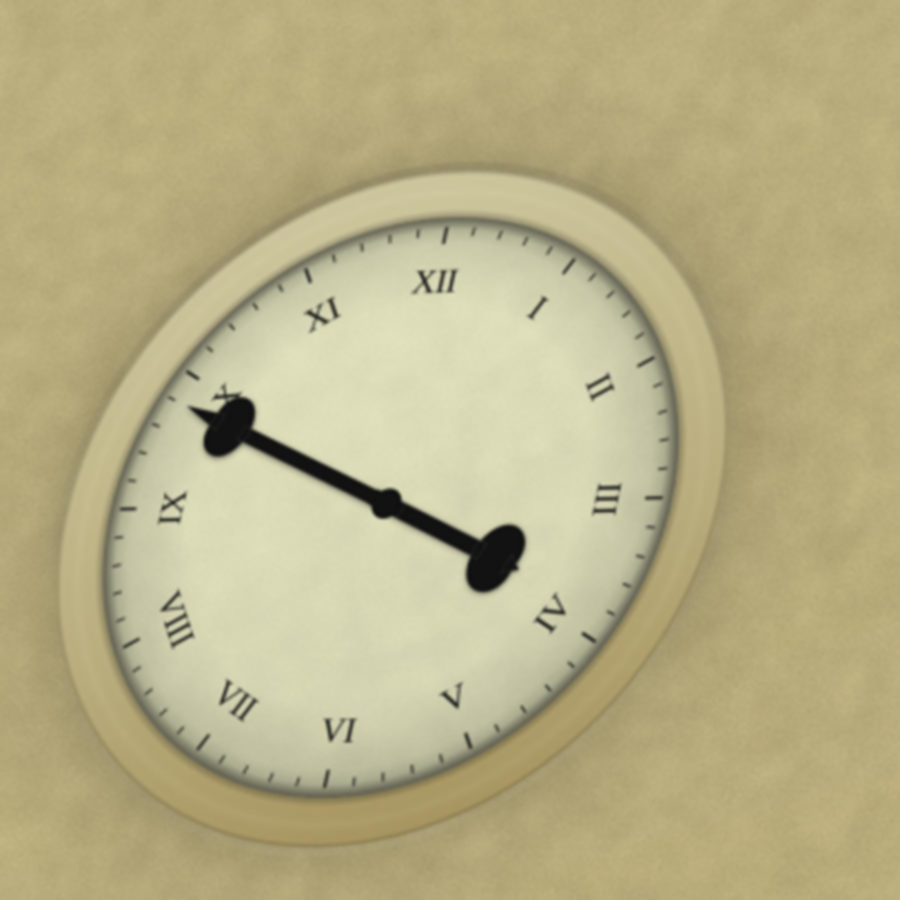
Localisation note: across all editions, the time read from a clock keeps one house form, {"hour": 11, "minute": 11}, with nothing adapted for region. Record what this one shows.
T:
{"hour": 3, "minute": 49}
